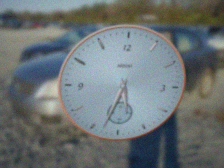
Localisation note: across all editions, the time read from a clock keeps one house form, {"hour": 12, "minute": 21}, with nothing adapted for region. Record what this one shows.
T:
{"hour": 5, "minute": 33}
